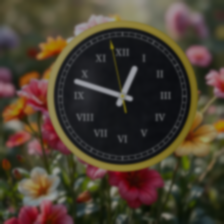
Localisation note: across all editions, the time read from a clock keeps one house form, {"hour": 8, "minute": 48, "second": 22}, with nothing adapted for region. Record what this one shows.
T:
{"hour": 12, "minute": 47, "second": 58}
